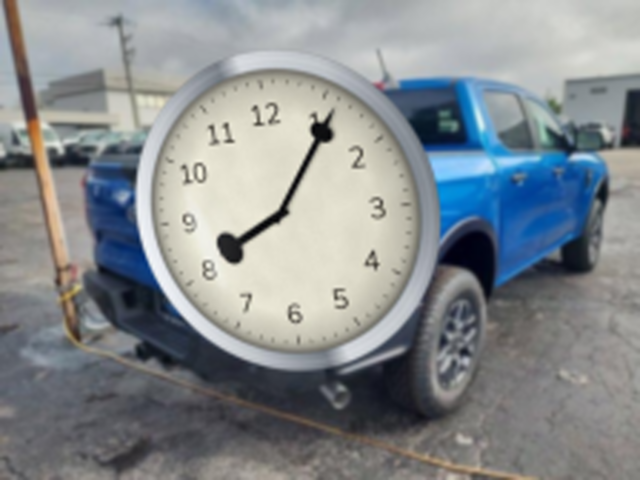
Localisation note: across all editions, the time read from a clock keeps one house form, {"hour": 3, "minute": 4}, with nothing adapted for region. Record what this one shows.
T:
{"hour": 8, "minute": 6}
